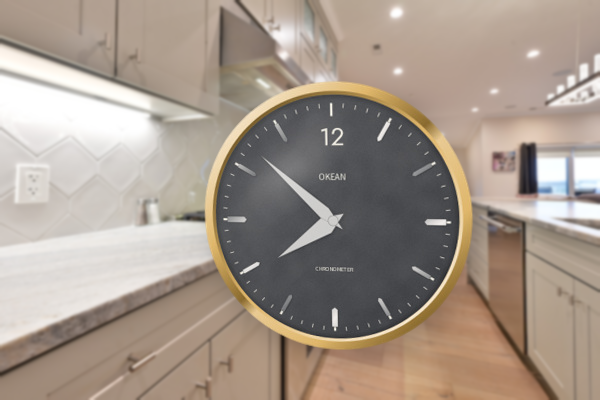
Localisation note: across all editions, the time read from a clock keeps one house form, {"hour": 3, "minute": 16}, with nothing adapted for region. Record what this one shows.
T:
{"hour": 7, "minute": 52}
